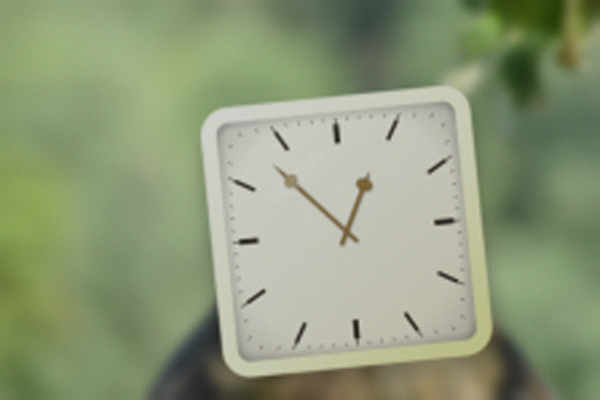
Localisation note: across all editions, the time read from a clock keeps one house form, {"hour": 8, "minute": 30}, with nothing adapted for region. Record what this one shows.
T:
{"hour": 12, "minute": 53}
